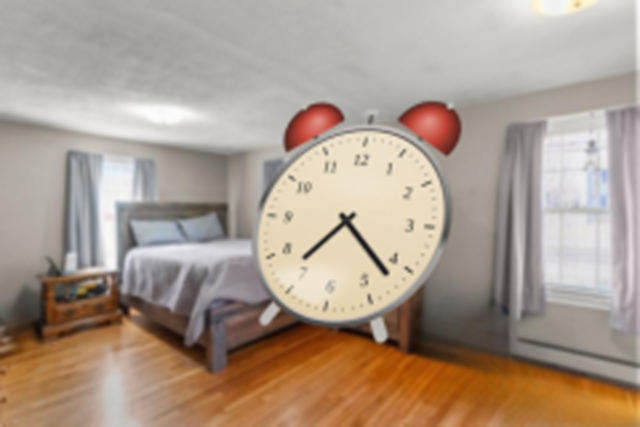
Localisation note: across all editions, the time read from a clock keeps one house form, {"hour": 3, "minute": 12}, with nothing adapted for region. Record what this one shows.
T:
{"hour": 7, "minute": 22}
